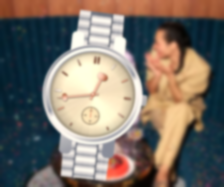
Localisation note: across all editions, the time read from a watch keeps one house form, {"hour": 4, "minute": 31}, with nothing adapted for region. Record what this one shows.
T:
{"hour": 12, "minute": 43}
